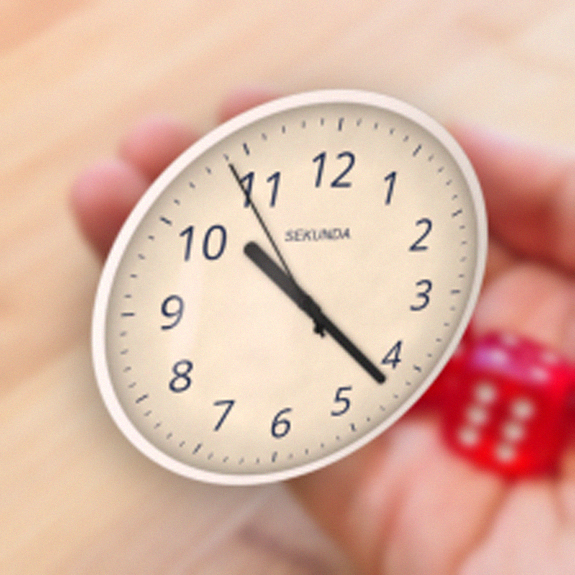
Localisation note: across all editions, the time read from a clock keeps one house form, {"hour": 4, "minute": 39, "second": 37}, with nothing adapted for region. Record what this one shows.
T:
{"hour": 10, "minute": 21, "second": 54}
